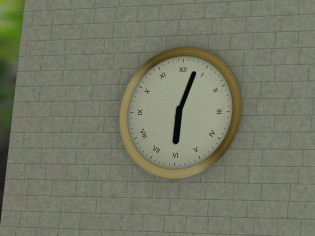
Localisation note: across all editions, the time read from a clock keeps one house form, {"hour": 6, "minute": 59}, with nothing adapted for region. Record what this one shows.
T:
{"hour": 6, "minute": 3}
